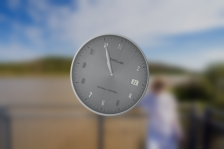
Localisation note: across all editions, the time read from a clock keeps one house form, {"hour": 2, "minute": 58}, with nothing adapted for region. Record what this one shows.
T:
{"hour": 10, "minute": 55}
